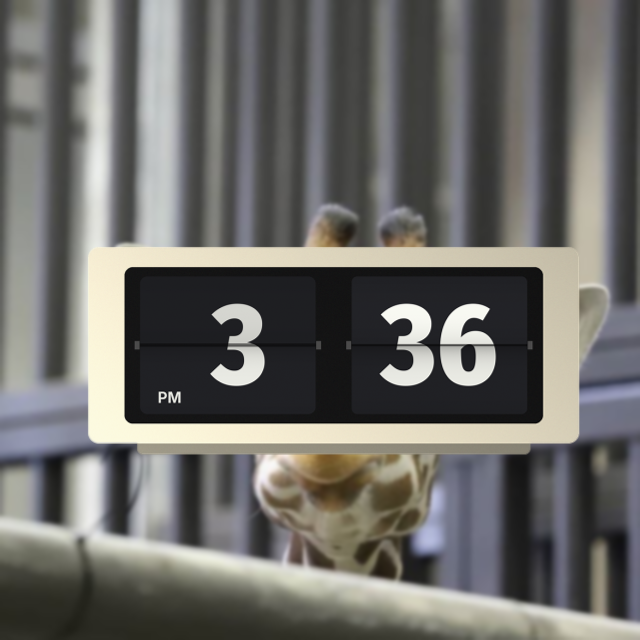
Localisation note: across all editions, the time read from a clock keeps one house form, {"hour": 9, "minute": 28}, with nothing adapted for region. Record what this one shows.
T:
{"hour": 3, "minute": 36}
